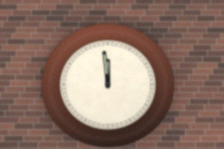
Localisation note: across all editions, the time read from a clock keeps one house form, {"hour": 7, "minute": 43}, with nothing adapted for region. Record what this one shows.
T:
{"hour": 11, "minute": 59}
